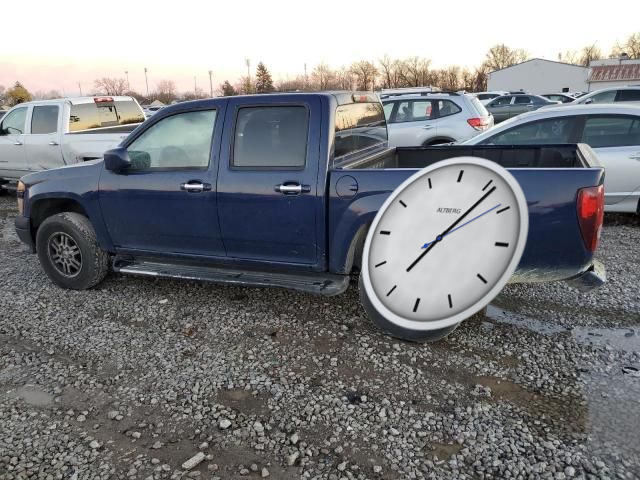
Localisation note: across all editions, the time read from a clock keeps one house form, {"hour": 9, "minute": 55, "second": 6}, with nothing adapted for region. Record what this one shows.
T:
{"hour": 7, "minute": 6, "second": 9}
